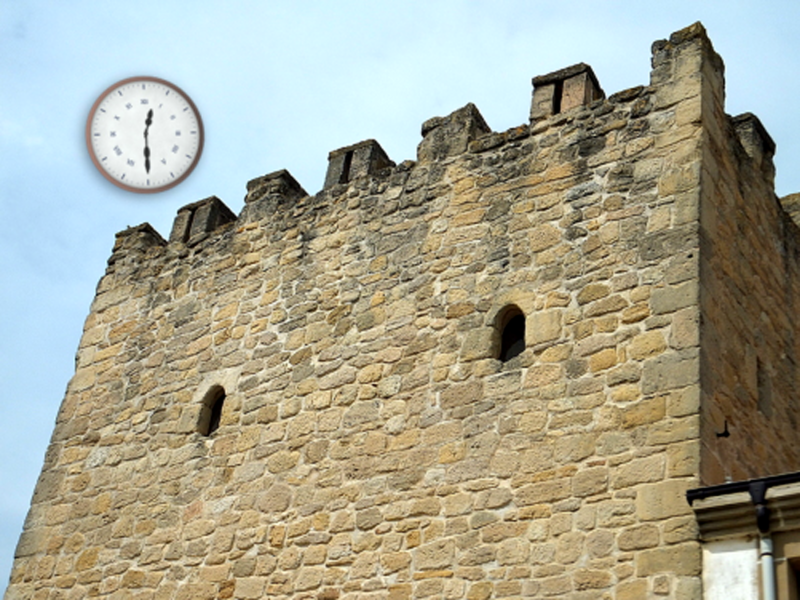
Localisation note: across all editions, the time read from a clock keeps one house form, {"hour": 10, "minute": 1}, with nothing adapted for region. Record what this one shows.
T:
{"hour": 12, "minute": 30}
